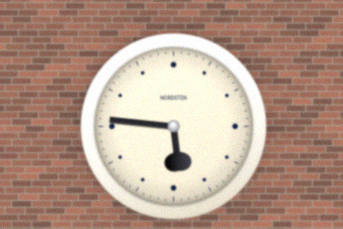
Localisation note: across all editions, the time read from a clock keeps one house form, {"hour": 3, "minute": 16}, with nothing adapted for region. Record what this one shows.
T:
{"hour": 5, "minute": 46}
